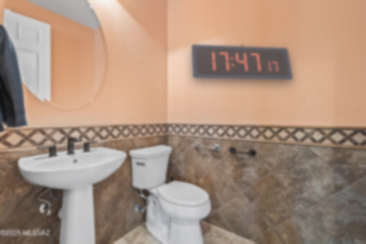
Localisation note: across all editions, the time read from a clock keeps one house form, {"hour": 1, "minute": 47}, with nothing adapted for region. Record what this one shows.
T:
{"hour": 17, "minute": 47}
